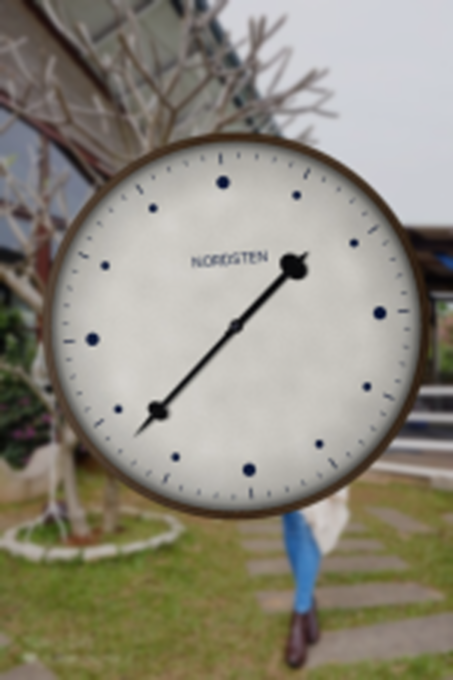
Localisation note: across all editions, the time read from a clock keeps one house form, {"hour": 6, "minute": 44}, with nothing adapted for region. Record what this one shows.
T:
{"hour": 1, "minute": 38}
